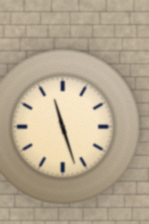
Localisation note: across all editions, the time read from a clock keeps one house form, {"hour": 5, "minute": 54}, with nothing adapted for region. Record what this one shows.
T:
{"hour": 11, "minute": 27}
